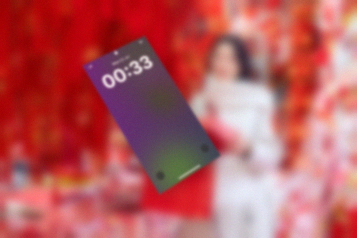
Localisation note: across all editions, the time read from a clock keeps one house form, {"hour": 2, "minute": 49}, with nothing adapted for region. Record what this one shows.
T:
{"hour": 0, "minute": 33}
